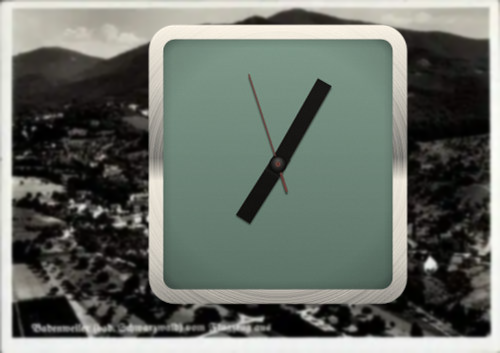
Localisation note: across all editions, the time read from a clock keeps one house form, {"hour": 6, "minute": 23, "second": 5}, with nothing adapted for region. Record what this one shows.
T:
{"hour": 7, "minute": 4, "second": 57}
